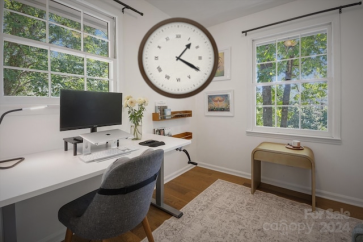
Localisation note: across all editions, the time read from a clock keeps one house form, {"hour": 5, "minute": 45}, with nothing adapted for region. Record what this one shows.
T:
{"hour": 1, "minute": 20}
